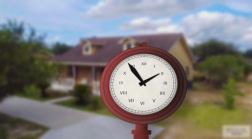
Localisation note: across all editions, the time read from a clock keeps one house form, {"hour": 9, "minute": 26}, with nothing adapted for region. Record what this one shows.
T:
{"hour": 1, "minute": 54}
